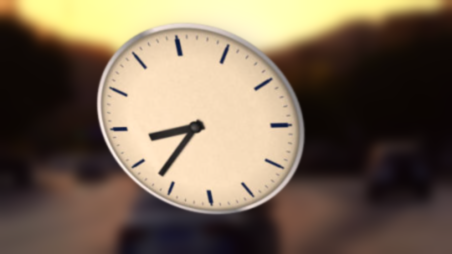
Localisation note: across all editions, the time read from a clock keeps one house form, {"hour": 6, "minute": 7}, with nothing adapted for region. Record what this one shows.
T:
{"hour": 8, "minute": 37}
